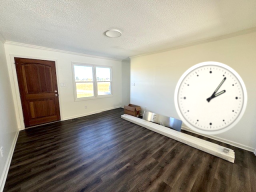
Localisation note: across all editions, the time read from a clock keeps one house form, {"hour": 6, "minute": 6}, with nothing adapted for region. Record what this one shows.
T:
{"hour": 2, "minute": 6}
